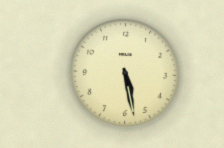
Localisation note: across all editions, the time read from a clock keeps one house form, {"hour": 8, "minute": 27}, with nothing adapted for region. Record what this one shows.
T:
{"hour": 5, "minute": 28}
